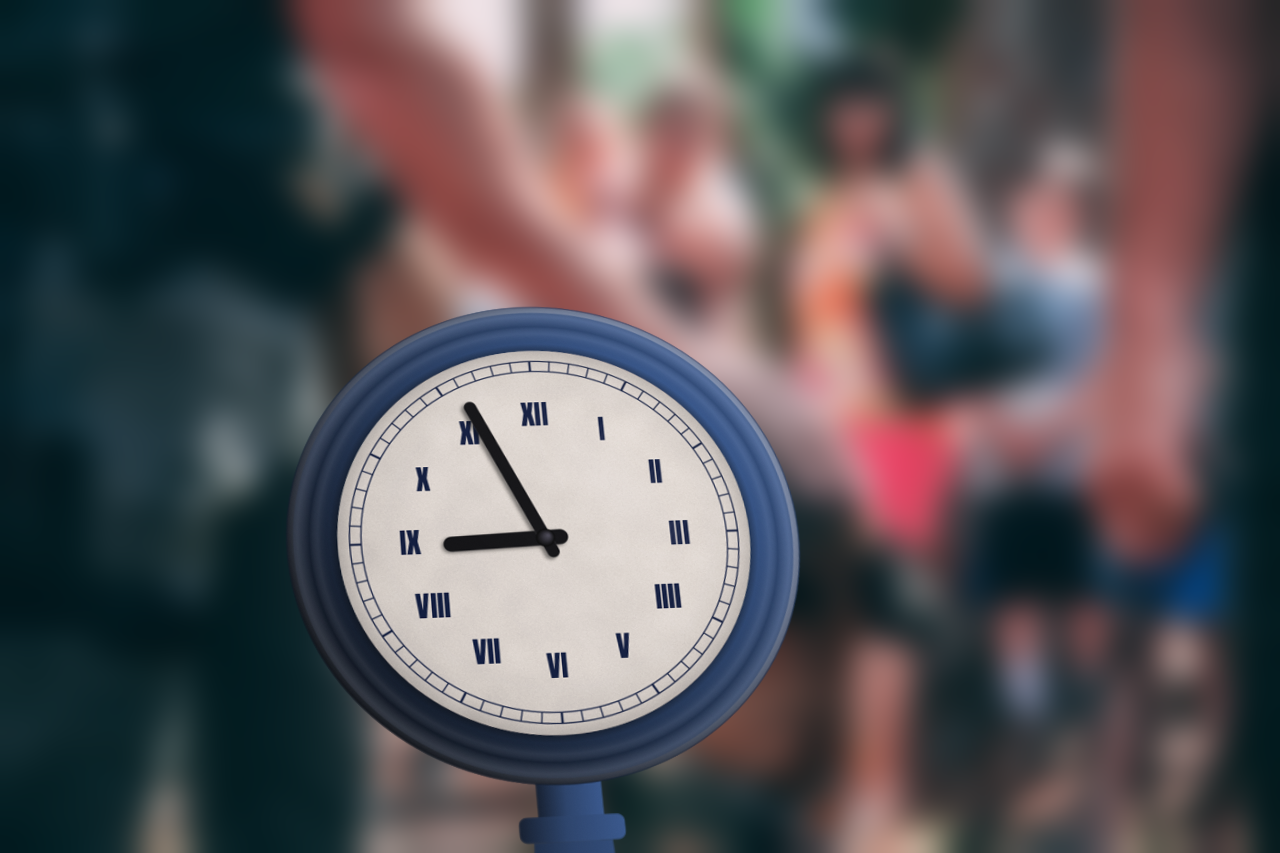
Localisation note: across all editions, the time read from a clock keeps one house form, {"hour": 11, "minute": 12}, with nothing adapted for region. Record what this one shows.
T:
{"hour": 8, "minute": 56}
